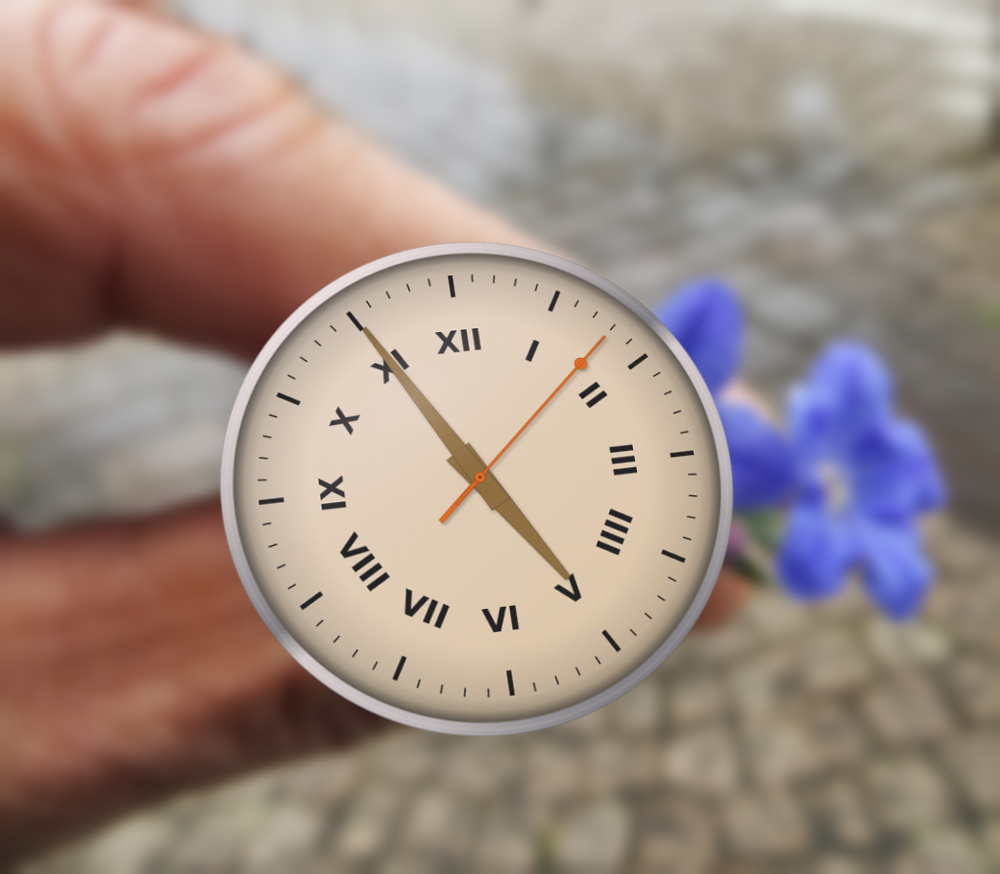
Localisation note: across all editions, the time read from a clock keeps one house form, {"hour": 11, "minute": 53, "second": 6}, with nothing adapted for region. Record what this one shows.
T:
{"hour": 4, "minute": 55, "second": 8}
